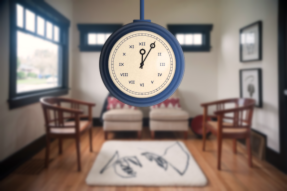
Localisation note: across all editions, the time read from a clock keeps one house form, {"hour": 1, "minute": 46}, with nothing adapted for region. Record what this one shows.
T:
{"hour": 12, "minute": 5}
